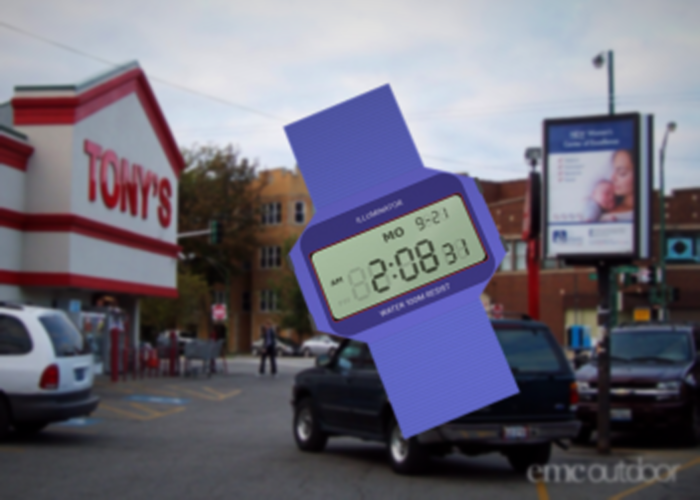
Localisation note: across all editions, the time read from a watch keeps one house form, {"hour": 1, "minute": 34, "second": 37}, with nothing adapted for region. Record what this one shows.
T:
{"hour": 2, "minute": 8, "second": 31}
